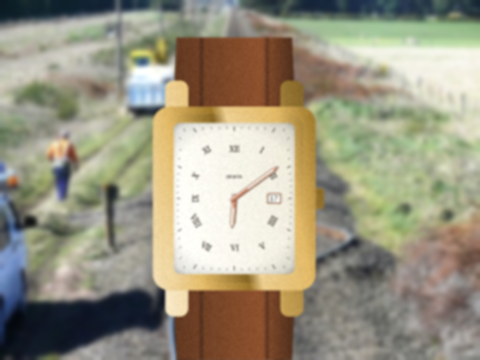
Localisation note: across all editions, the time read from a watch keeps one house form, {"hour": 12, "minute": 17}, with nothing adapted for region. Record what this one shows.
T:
{"hour": 6, "minute": 9}
